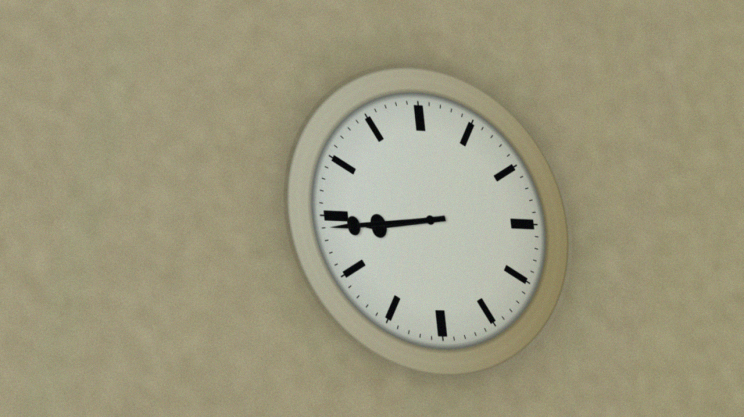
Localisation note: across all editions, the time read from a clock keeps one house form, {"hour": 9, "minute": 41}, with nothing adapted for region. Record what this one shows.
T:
{"hour": 8, "minute": 44}
